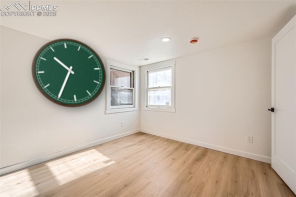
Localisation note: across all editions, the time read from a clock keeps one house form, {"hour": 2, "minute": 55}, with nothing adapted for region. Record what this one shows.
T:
{"hour": 10, "minute": 35}
